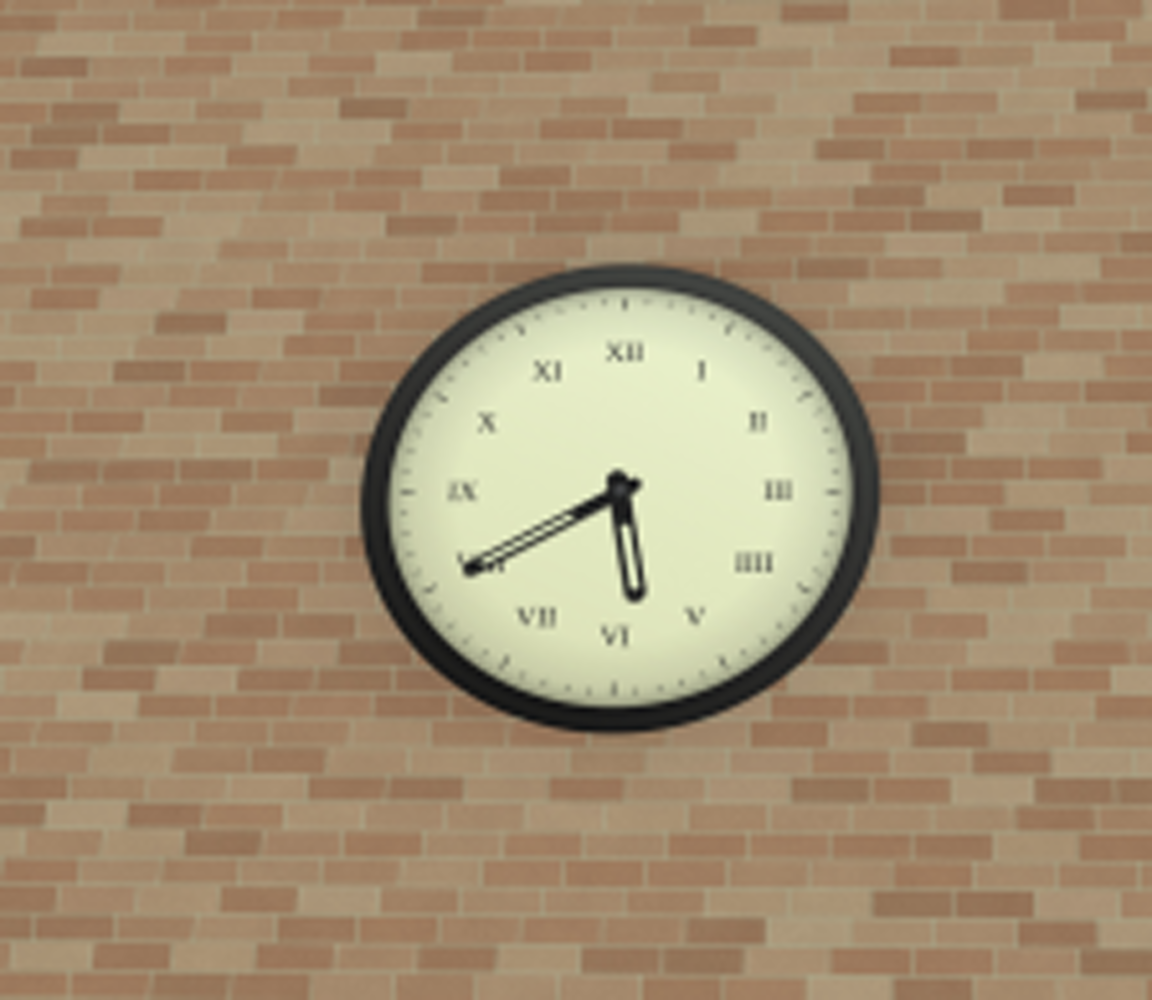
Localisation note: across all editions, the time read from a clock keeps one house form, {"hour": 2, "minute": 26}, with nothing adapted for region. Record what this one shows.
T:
{"hour": 5, "minute": 40}
